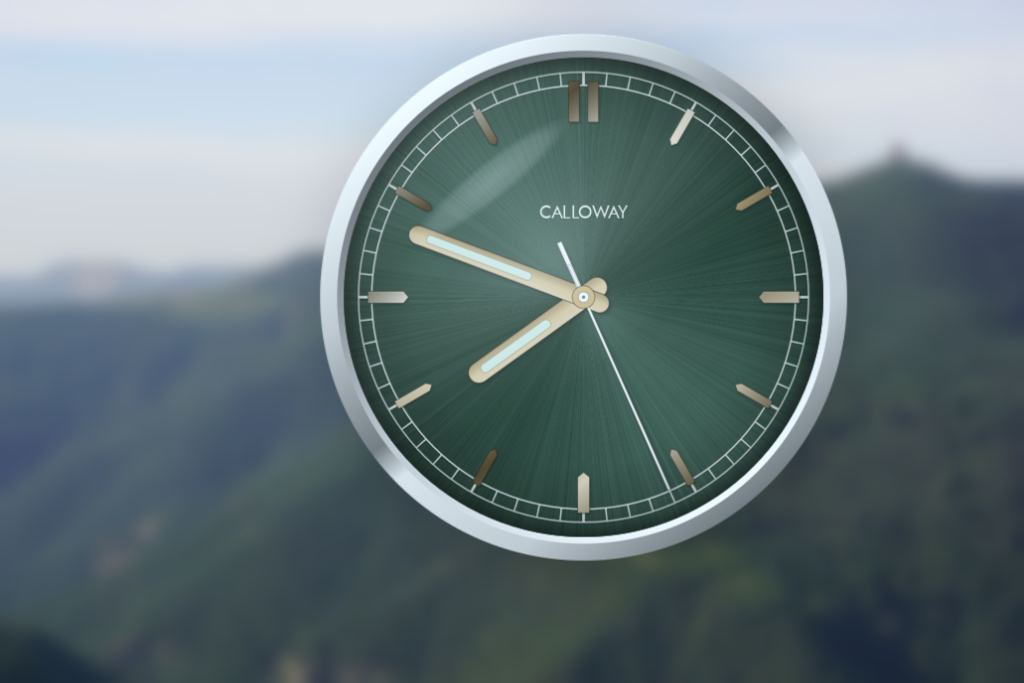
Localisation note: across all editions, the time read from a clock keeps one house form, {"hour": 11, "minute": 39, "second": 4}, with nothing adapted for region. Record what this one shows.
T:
{"hour": 7, "minute": 48, "second": 26}
